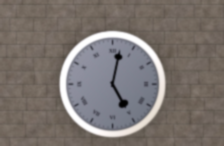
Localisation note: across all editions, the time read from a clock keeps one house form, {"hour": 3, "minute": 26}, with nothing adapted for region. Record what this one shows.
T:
{"hour": 5, "minute": 2}
